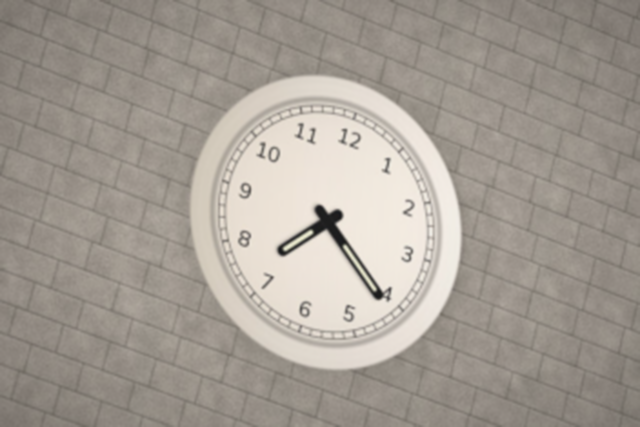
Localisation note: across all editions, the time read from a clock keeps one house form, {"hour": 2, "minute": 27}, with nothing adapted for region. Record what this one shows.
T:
{"hour": 7, "minute": 21}
